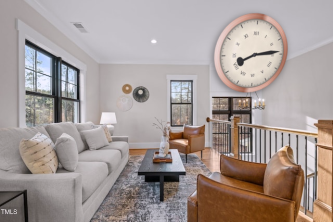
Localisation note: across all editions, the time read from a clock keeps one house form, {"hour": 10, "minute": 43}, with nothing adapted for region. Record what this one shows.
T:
{"hour": 8, "minute": 14}
